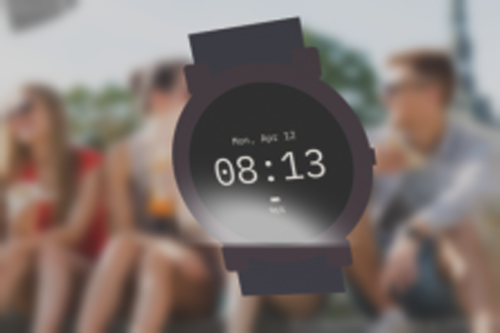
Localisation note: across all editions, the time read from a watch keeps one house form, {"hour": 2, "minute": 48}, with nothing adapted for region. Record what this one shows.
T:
{"hour": 8, "minute": 13}
